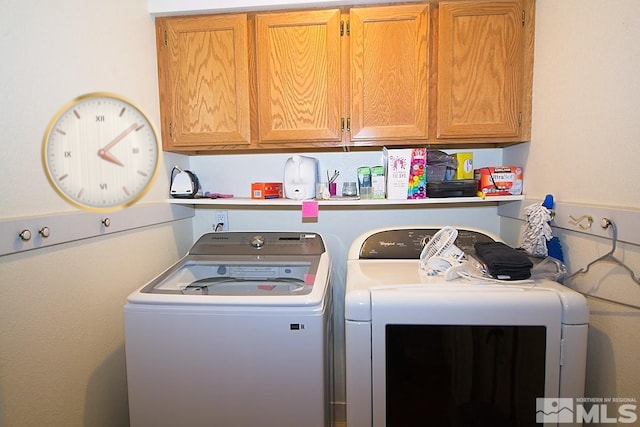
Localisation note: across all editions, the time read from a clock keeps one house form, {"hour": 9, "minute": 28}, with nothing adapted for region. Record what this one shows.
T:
{"hour": 4, "minute": 9}
